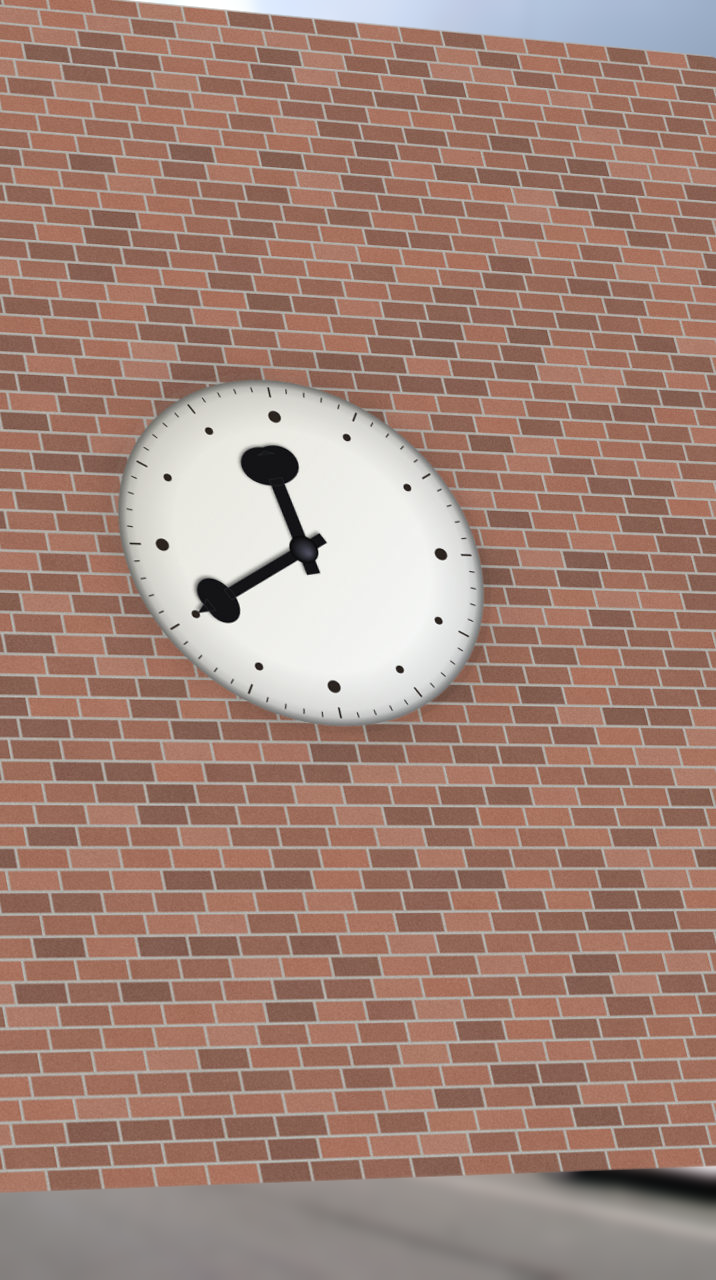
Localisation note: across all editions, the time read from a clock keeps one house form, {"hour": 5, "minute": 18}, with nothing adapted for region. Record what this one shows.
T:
{"hour": 11, "minute": 40}
